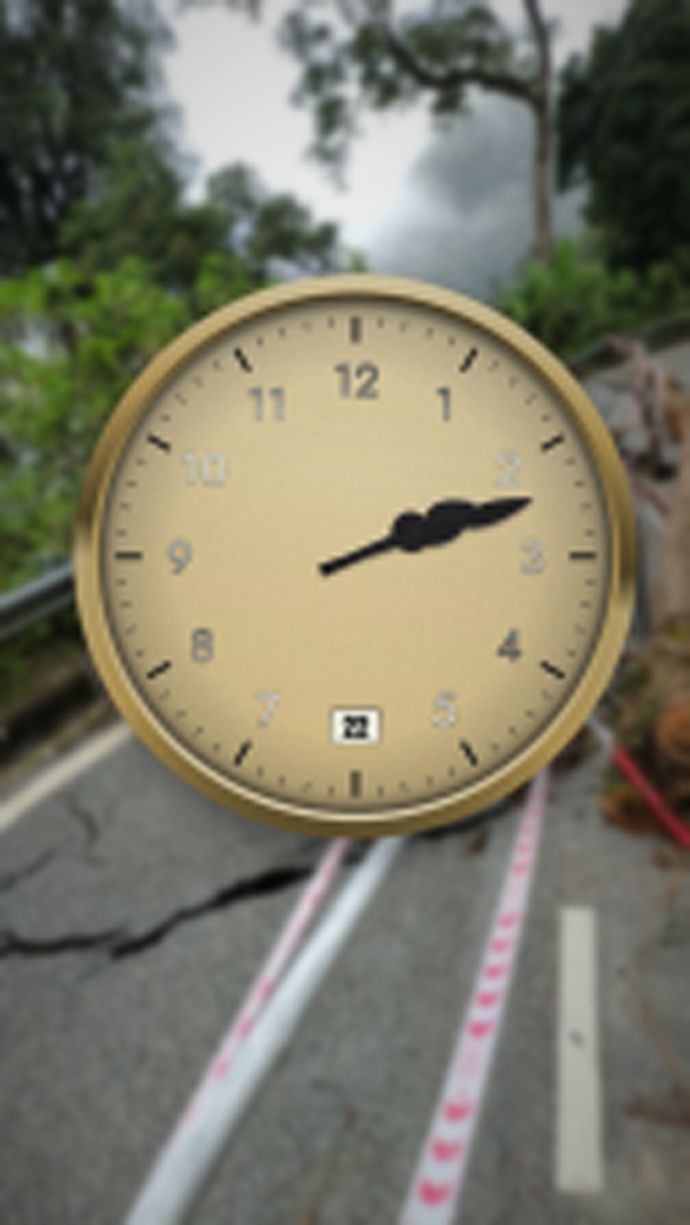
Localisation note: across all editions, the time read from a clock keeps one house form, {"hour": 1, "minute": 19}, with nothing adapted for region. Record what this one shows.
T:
{"hour": 2, "minute": 12}
